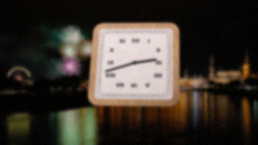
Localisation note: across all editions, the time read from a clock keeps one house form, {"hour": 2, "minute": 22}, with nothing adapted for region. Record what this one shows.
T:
{"hour": 2, "minute": 42}
